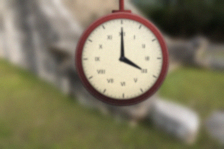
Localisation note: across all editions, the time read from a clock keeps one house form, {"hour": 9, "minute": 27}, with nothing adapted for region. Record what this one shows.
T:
{"hour": 4, "minute": 0}
